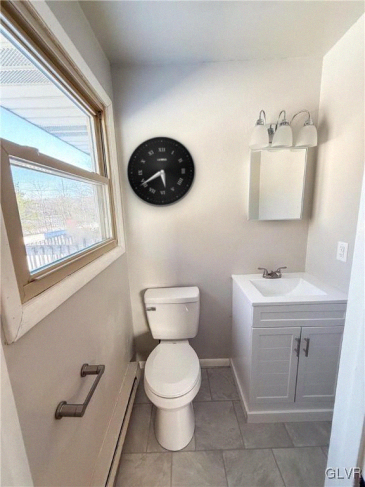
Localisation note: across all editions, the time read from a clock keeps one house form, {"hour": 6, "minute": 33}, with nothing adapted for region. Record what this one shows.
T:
{"hour": 5, "minute": 40}
